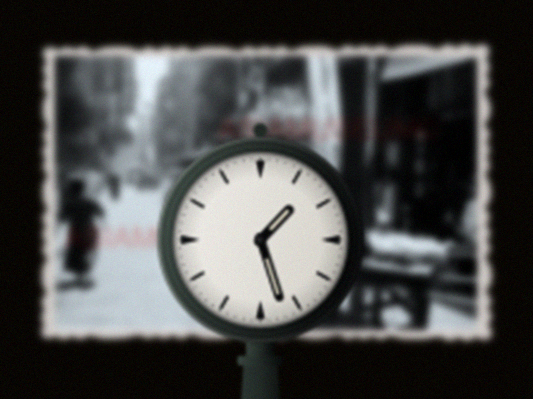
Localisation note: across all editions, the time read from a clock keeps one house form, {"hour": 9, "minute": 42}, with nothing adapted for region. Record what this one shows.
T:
{"hour": 1, "minute": 27}
